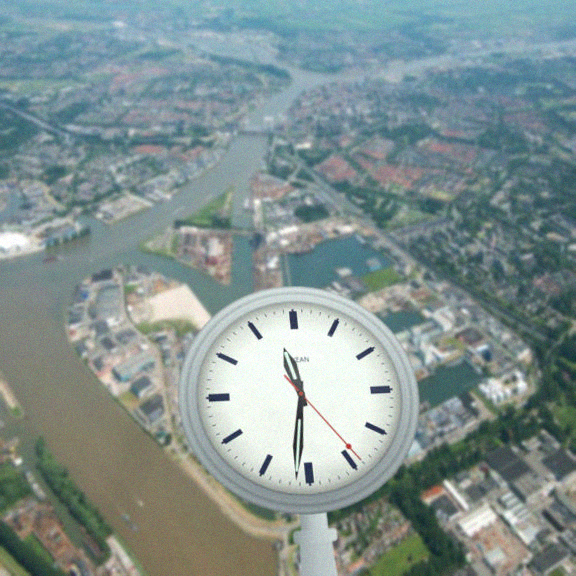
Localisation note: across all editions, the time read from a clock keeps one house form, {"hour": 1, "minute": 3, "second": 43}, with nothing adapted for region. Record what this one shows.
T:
{"hour": 11, "minute": 31, "second": 24}
